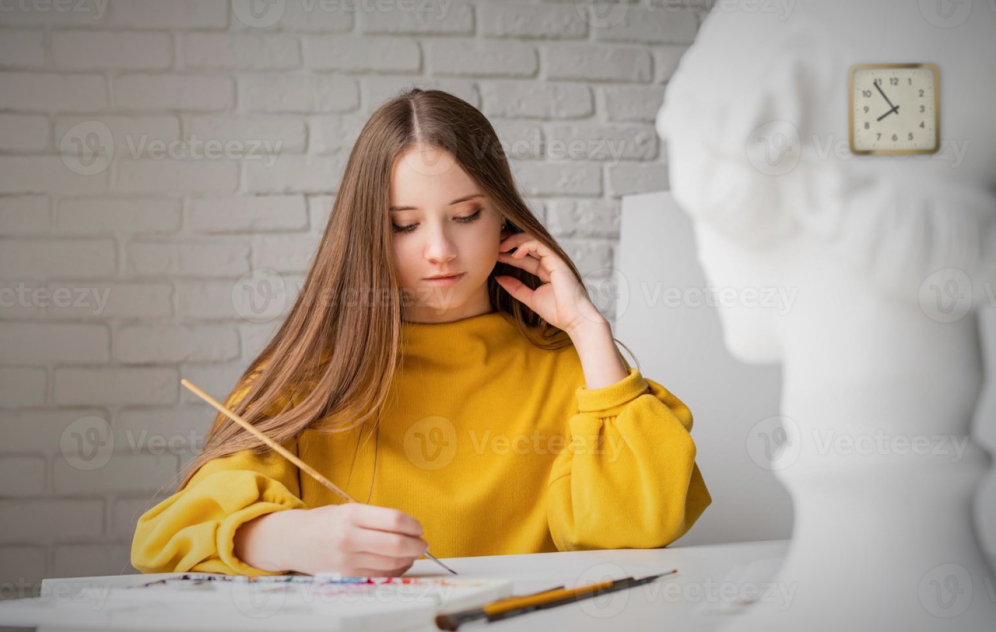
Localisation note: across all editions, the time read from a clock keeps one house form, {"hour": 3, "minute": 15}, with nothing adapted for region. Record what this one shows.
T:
{"hour": 7, "minute": 54}
